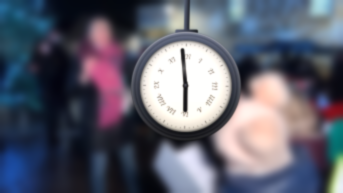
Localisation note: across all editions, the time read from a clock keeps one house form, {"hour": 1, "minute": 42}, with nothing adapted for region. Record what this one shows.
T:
{"hour": 5, "minute": 59}
